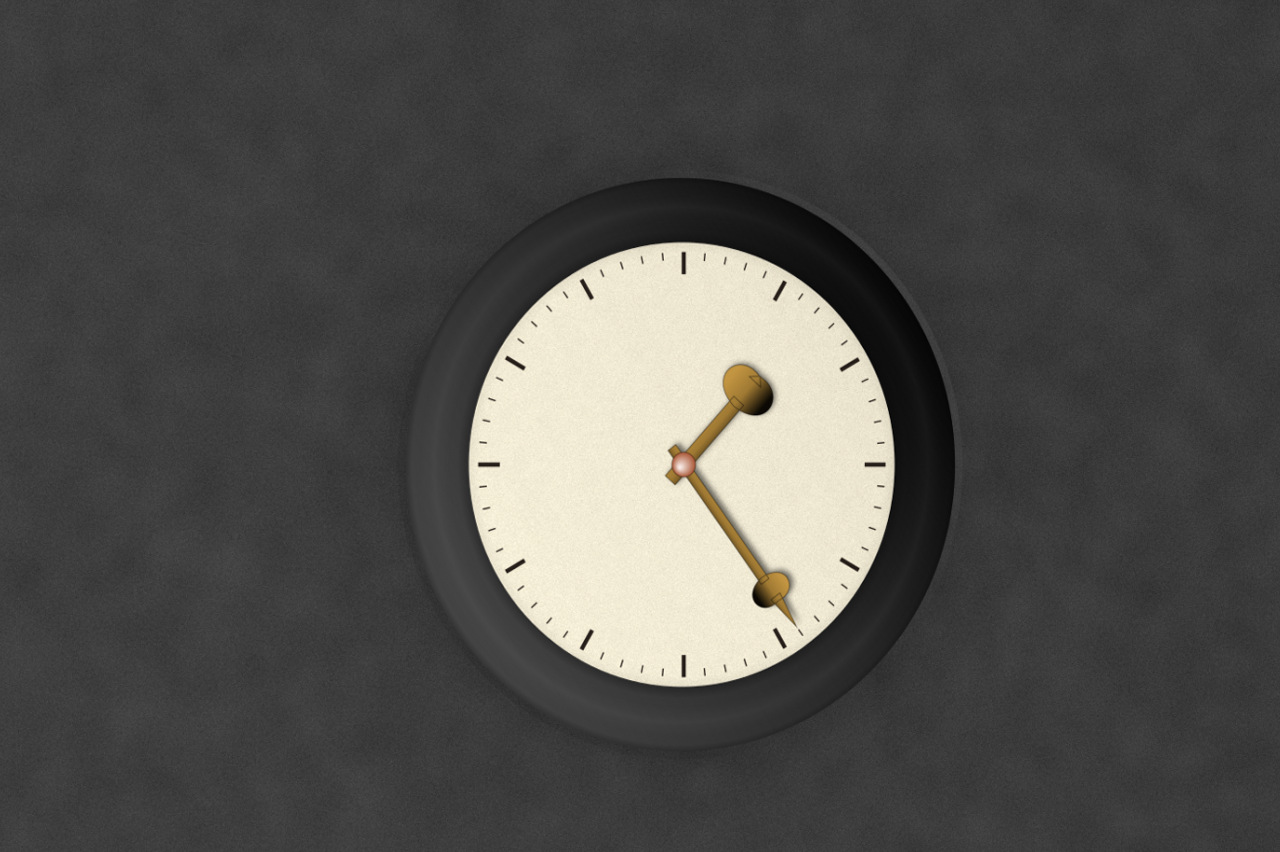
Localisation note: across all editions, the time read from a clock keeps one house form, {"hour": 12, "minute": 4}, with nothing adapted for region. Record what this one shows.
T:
{"hour": 1, "minute": 24}
